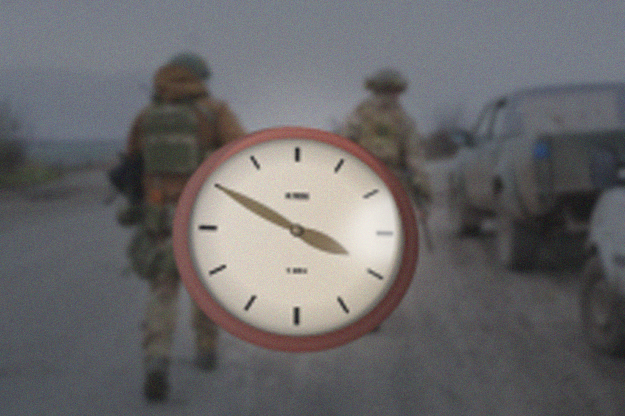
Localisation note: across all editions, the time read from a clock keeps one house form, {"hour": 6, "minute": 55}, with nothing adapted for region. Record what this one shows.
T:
{"hour": 3, "minute": 50}
